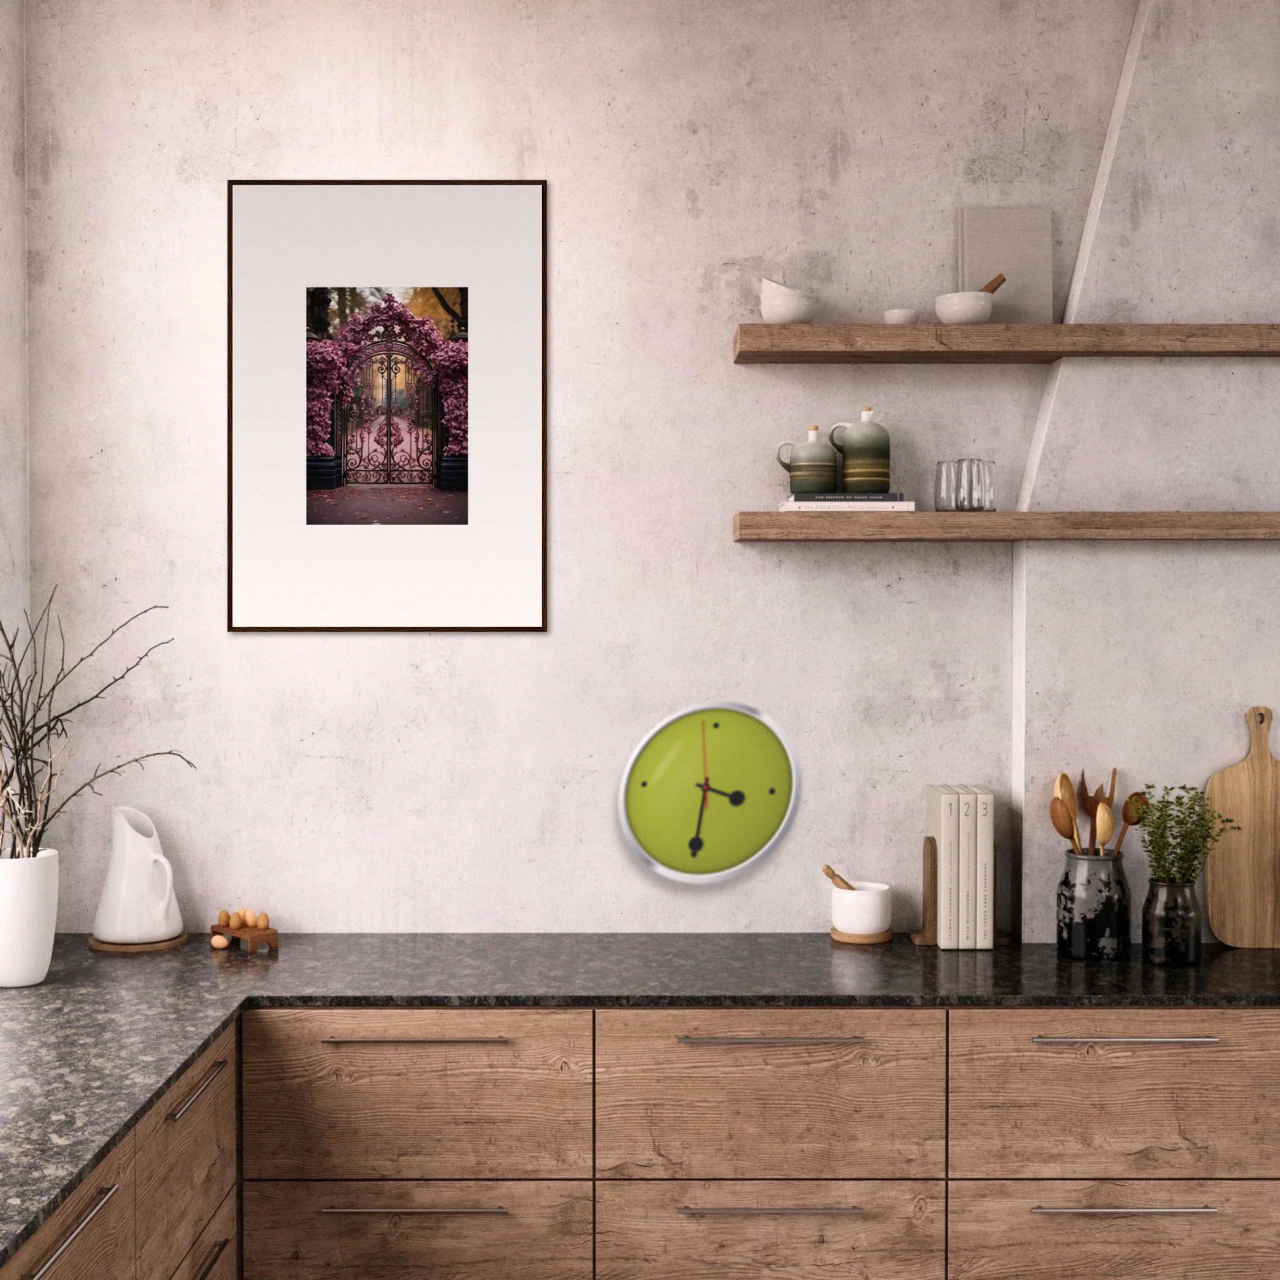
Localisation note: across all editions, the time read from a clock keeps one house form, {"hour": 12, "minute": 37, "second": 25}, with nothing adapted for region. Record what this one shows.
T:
{"hour": 3, "minute": 29, "second": 58}
